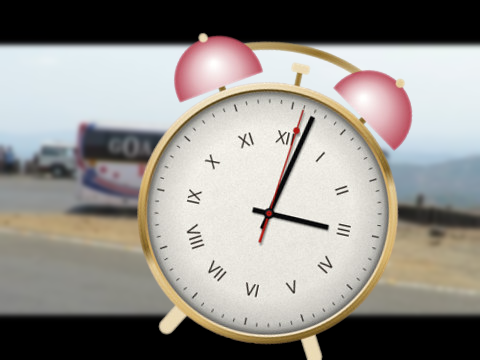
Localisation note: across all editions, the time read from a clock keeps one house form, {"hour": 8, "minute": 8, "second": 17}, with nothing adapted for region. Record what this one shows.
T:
{"hour": 3, "minute": 2, "second": 1}
